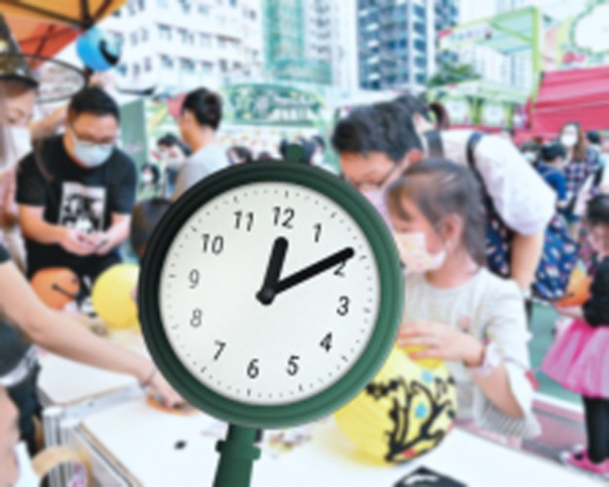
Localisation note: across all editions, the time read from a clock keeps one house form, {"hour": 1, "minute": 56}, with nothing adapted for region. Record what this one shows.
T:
{"hour": 12, "minute": 9}
